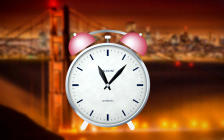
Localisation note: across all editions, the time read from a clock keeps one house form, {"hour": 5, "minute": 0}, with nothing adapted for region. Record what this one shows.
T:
{"hour": 11, "minute": 7}
